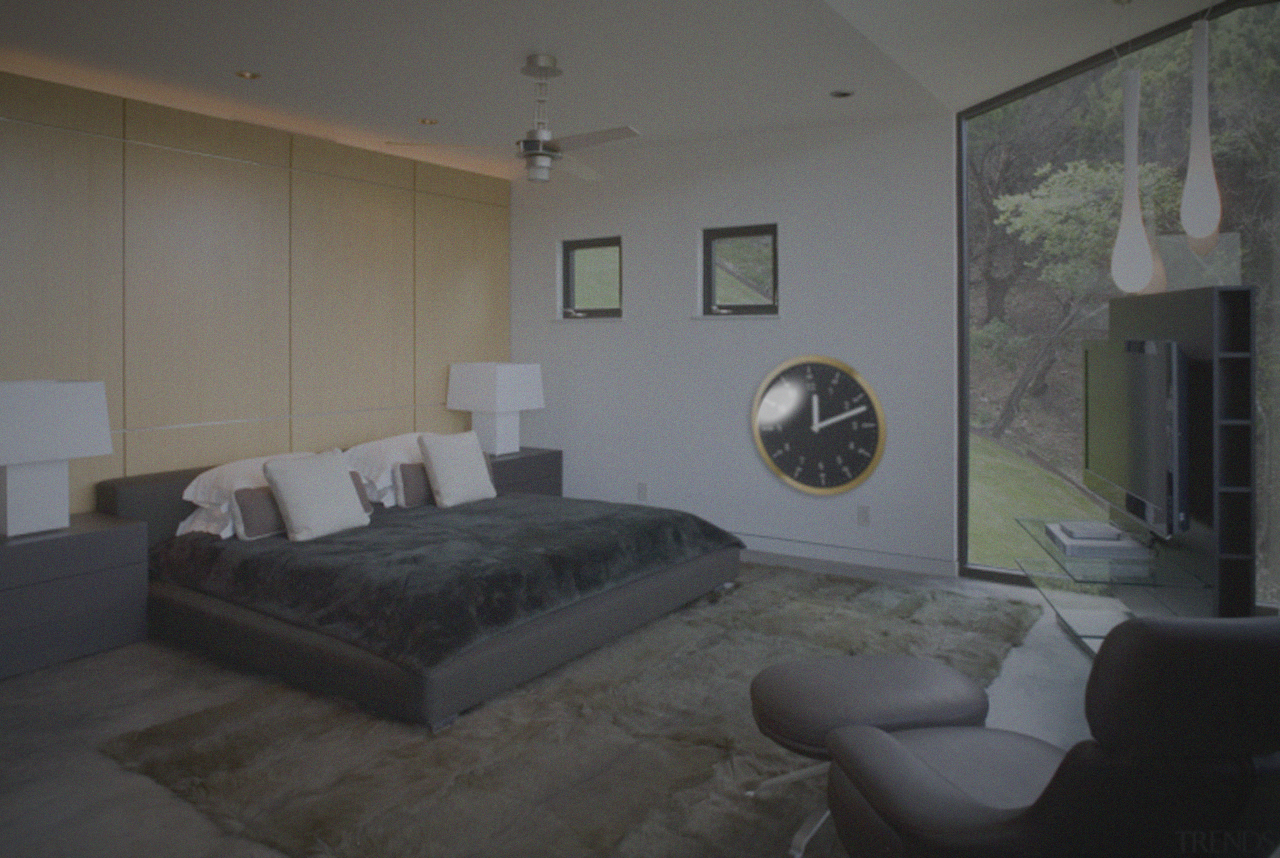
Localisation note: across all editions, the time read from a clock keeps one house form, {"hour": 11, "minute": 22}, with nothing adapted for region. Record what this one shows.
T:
{"hour": 12, "minute": 12}
